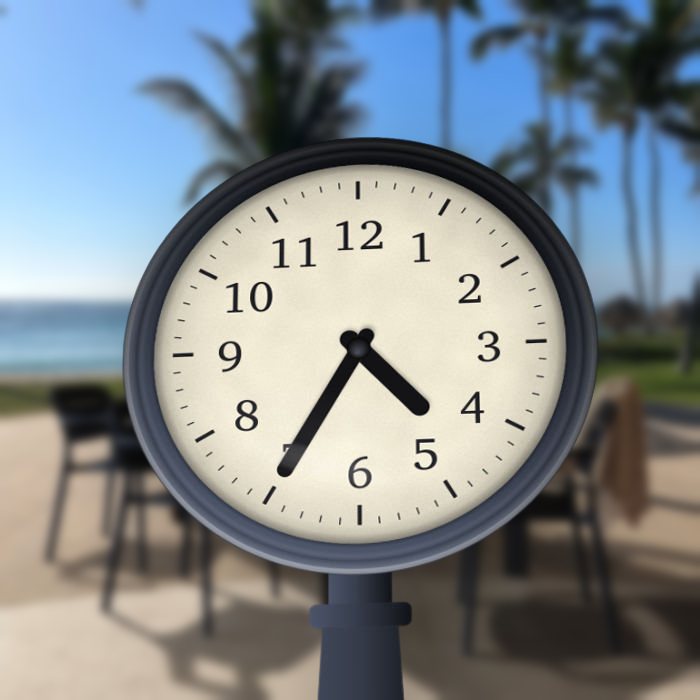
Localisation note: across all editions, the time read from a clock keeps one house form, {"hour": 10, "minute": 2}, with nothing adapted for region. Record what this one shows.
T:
{"hour": 4, "minute": 35}
